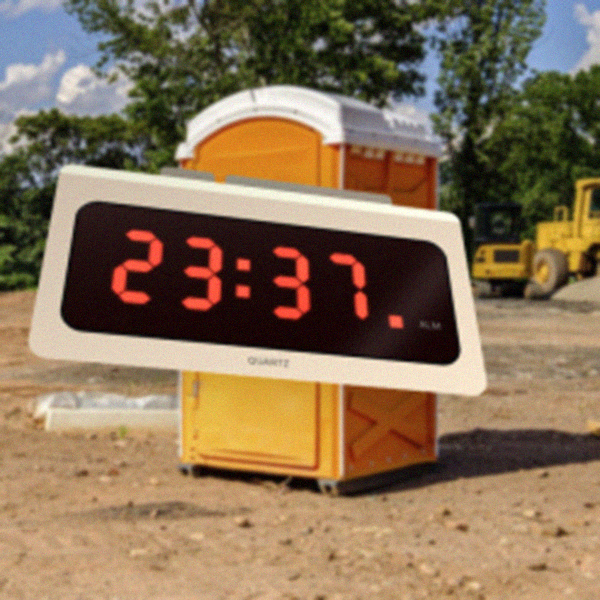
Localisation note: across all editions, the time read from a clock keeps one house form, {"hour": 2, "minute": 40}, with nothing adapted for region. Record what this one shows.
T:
{"hour": 23, "minute": 37}
